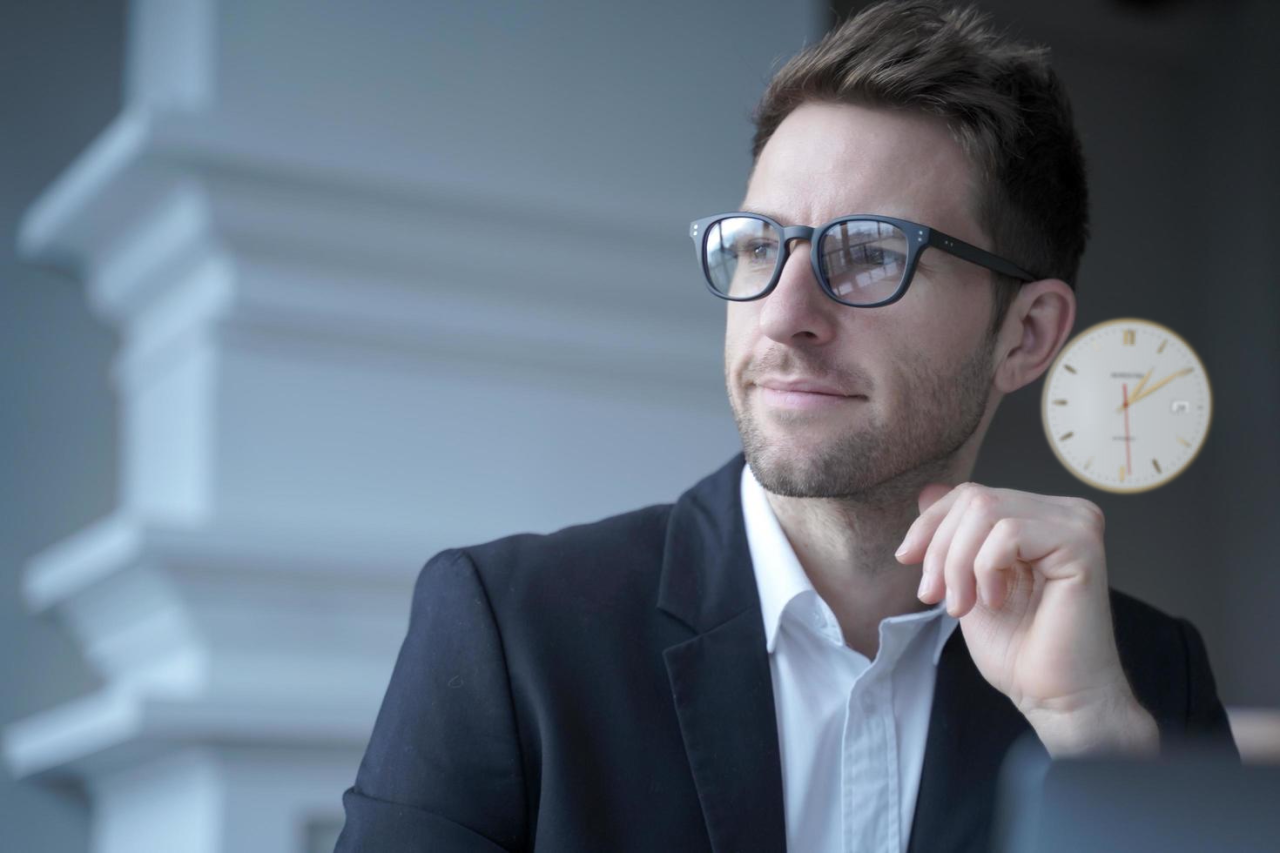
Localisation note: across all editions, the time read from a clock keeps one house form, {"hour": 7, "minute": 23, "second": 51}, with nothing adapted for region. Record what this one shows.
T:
{"hour": 1, "minute": 9, "second": 29}
